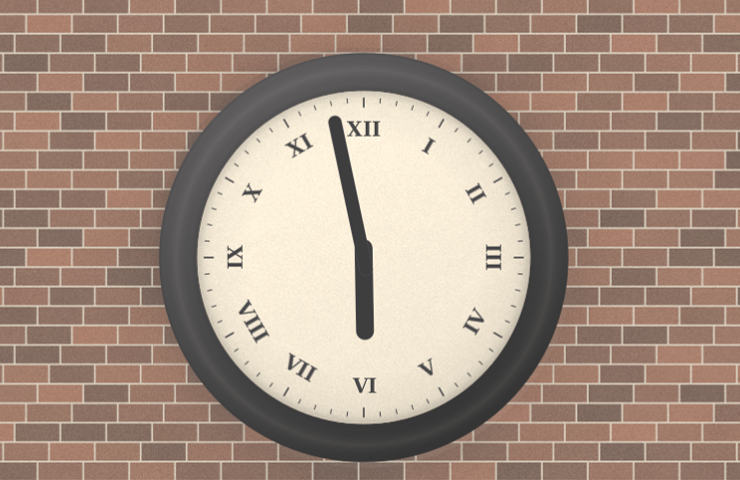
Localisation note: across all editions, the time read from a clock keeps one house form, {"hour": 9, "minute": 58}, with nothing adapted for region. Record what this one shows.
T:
{"hour": 5, "minute": 58}
